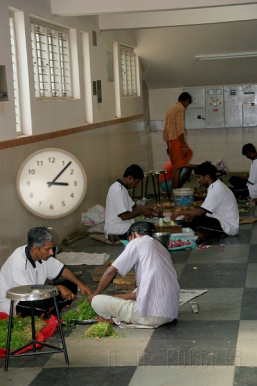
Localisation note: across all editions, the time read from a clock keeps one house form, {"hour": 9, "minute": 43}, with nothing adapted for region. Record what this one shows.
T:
{"hour": 3, "minute": 7}
